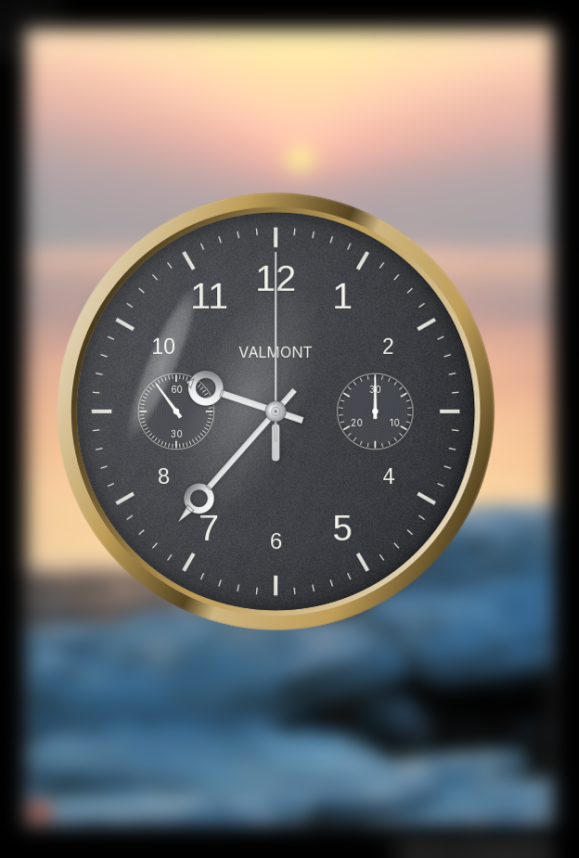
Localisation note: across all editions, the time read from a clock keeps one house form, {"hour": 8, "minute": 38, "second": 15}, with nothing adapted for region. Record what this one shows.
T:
{"hour": 9, "minute": 36, "second": 54}
